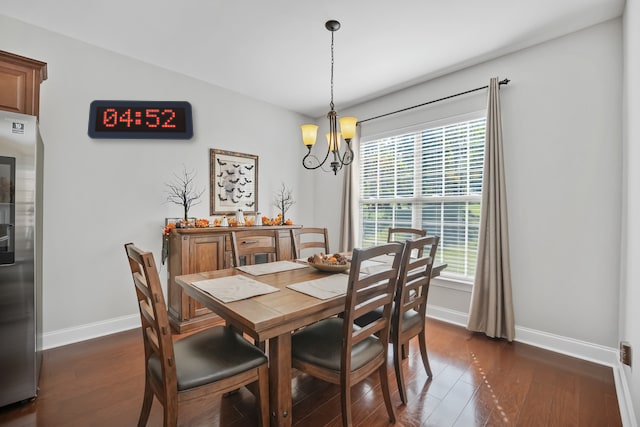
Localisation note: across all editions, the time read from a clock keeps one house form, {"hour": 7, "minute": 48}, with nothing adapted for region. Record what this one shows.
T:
{"hour": 4, "minute": 52}
